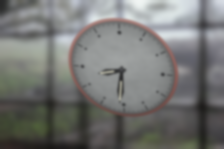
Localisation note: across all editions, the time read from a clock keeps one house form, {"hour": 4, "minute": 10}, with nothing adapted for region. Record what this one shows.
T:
{"hour": 8, "minute": 31}
